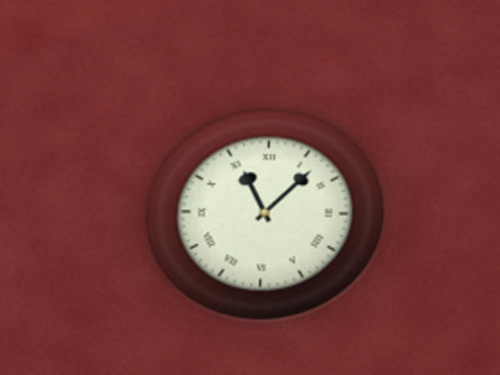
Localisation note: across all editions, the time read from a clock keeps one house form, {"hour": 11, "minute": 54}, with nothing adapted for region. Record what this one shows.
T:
{"hour": 11, "minute": 7}
